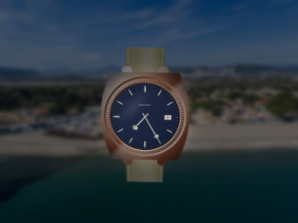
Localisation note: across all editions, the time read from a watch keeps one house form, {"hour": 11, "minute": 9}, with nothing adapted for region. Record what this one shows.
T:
{"hour": 7, "minute": 25}
